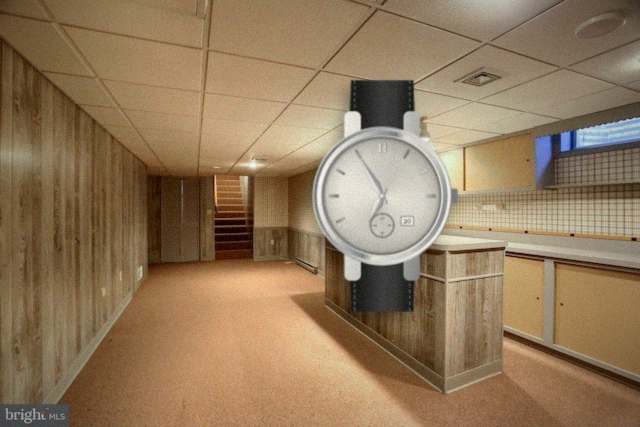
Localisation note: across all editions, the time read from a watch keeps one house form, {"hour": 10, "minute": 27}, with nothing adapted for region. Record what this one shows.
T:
{"hour": 6, "minute": 55}
